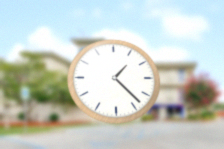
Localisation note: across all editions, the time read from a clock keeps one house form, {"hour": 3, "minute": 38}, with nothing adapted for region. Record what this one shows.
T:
{"hour": 1, "minute": 23}
